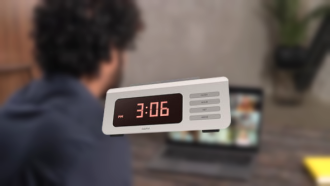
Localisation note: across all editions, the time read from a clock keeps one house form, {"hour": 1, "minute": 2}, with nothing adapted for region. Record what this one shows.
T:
{"hour": 3, "minute": 6}
